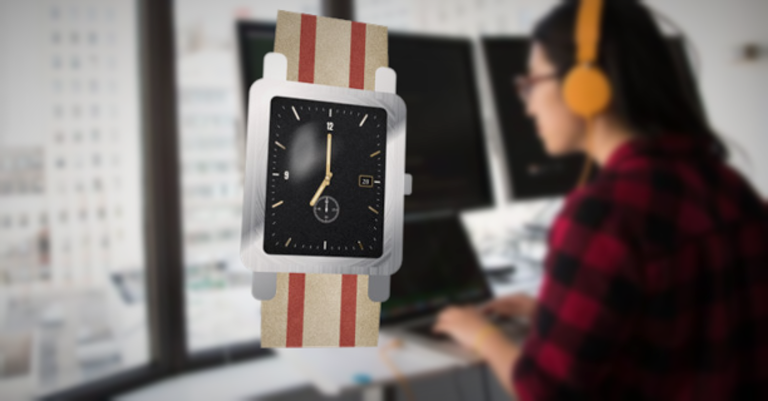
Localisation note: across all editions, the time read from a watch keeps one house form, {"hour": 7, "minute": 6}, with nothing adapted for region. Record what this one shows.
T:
{"hour": 7, "minute": 0}
